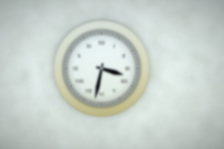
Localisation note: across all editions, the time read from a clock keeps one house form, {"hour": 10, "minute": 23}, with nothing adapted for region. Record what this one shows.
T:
{"hour": 3, "minute": 32}
